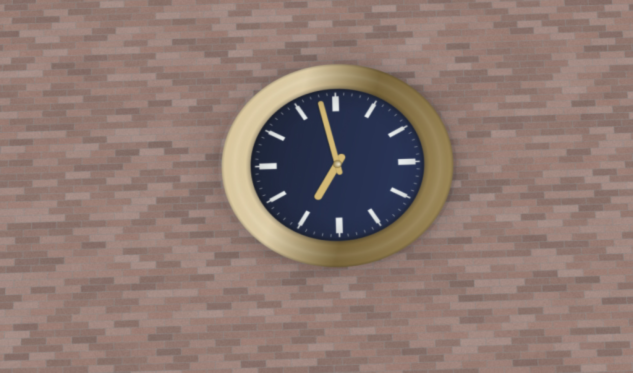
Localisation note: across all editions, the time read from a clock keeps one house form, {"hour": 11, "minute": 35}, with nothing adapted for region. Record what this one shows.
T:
{"hour": 6, "minute": 58}
